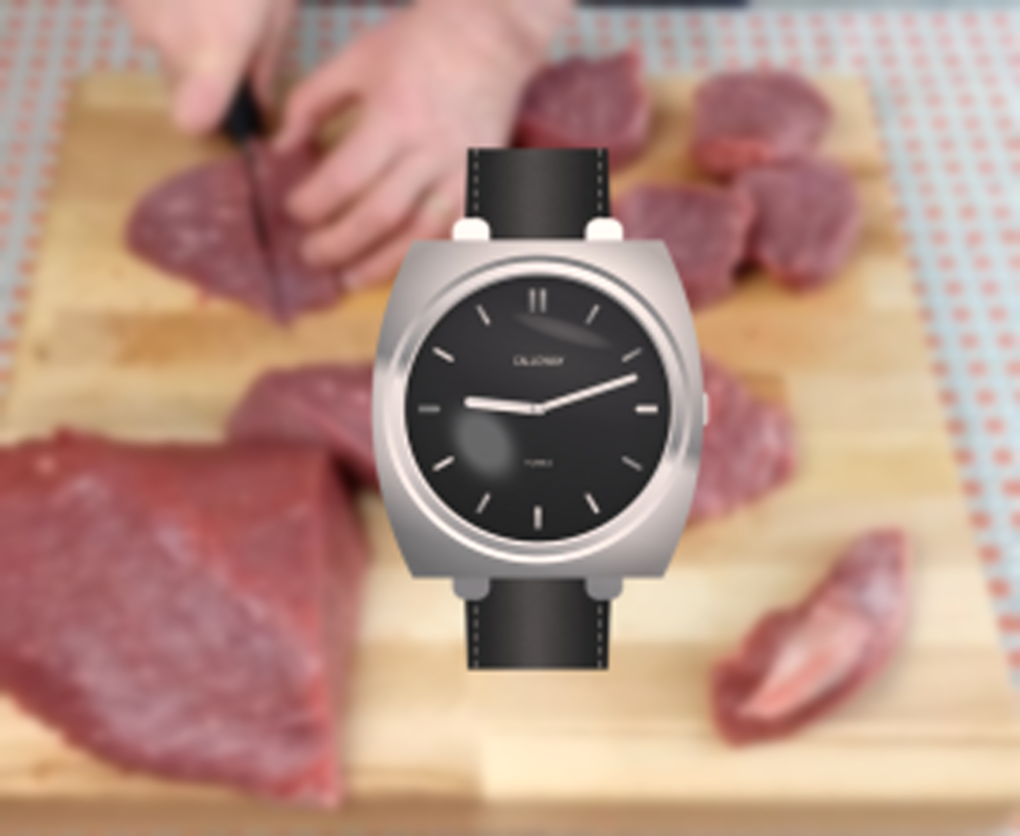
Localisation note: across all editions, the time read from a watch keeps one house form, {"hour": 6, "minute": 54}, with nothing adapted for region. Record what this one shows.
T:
{"hour": 9, "minute": 12}
